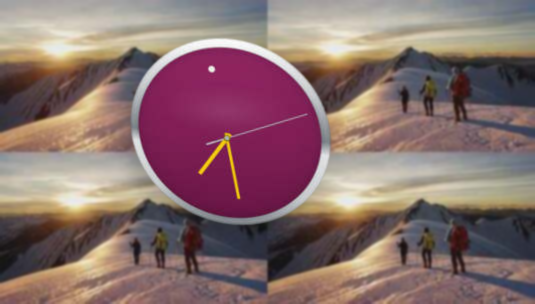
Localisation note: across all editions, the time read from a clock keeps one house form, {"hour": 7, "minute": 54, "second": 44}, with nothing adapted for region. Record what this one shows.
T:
{"hour": 7, "minute": 30, "second": 13}
